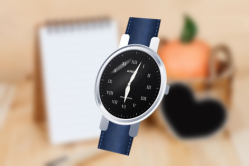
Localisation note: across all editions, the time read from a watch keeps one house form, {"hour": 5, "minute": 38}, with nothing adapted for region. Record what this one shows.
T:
{"hour": 6, "minute": 3}
